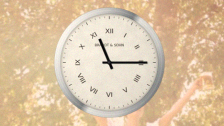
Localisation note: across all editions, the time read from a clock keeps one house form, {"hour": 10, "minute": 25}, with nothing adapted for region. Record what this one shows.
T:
{"hour": 11, "minute": 15}
